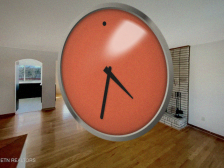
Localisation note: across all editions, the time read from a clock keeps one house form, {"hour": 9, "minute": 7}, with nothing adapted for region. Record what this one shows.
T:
{"hour": 4, "minute": 33}
